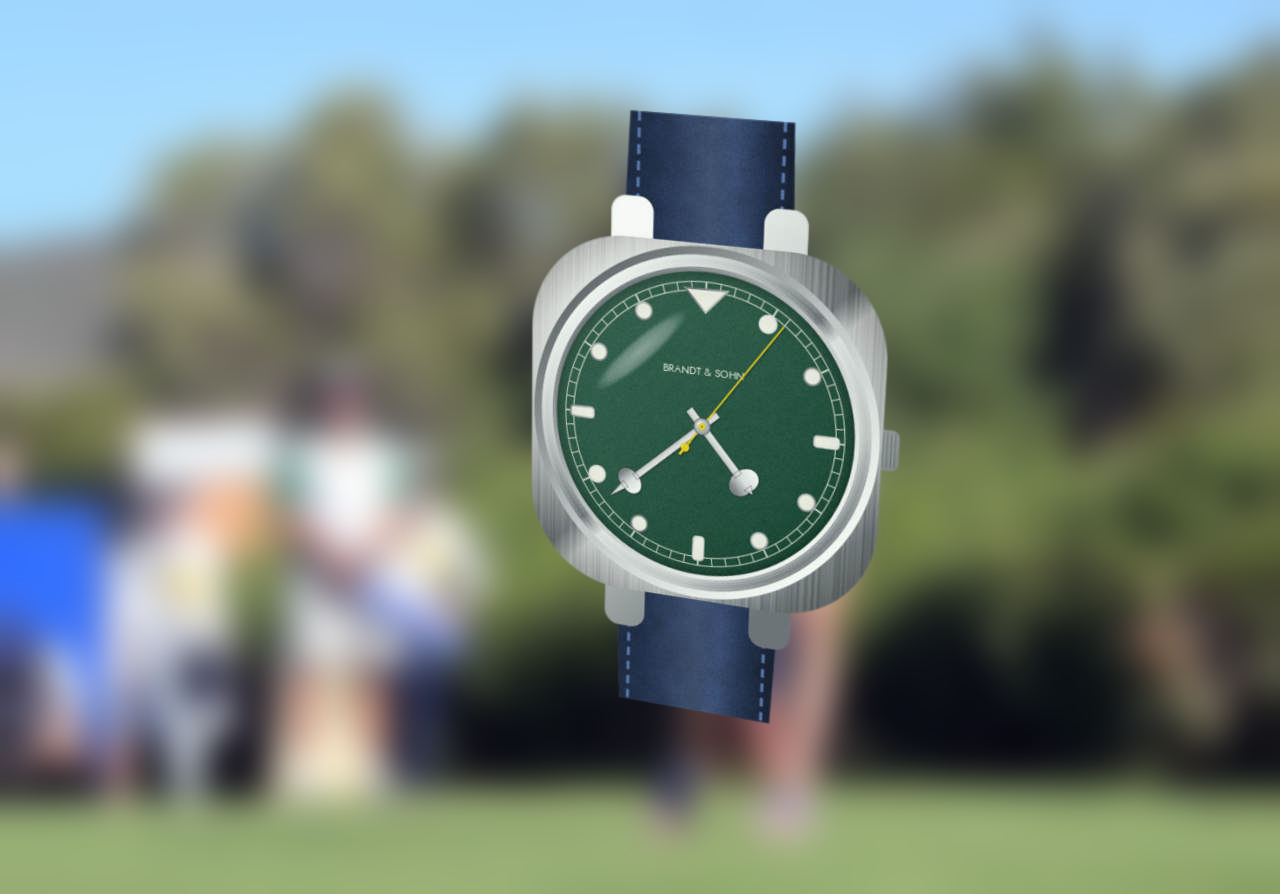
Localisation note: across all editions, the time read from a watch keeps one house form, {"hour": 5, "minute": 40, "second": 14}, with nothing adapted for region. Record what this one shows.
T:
{"hour": 4, "minute": 38, "second": 6}
